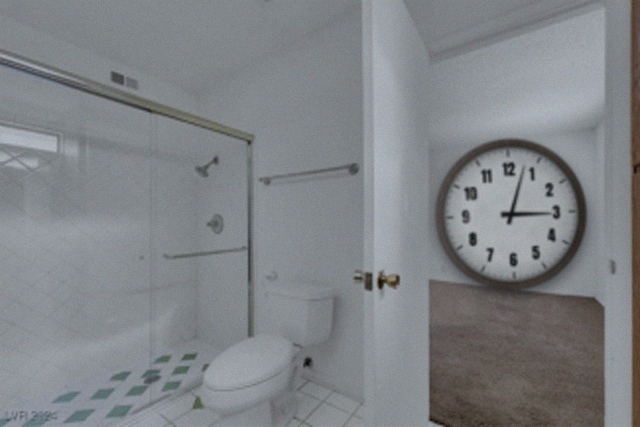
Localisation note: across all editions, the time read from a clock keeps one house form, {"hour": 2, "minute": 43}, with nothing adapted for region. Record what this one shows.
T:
{"hour": 3, "minute": 3}
